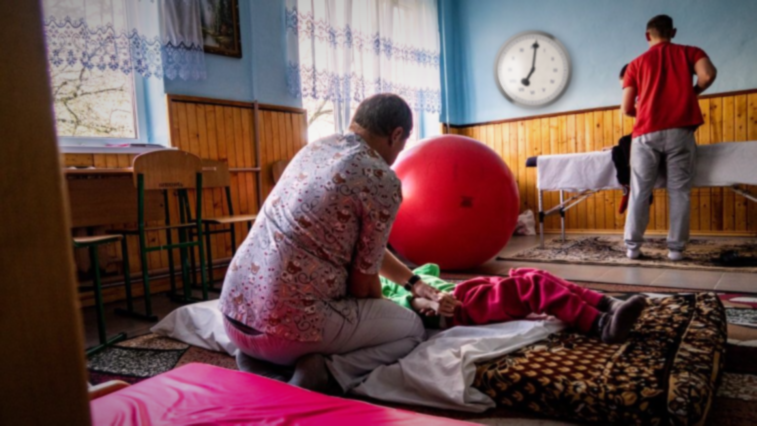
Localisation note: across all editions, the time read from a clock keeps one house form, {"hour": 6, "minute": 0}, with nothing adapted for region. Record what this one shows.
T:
{"hour": 7, "minute": 1}
